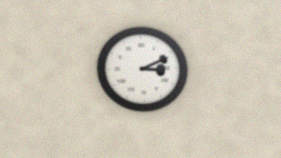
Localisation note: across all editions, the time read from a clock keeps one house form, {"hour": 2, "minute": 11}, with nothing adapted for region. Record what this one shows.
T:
{"hour": 3, "minute": 11}
